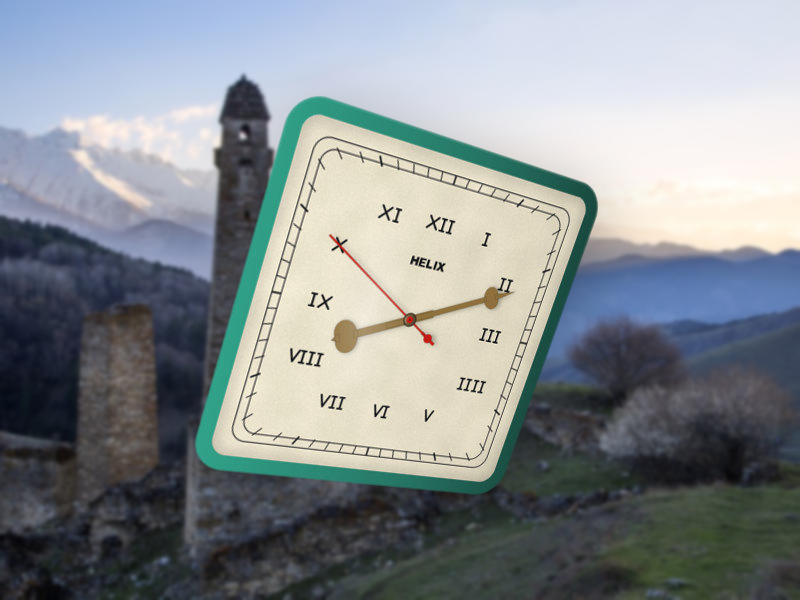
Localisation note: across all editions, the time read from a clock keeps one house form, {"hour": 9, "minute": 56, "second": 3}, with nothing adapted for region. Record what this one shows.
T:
{"hour": 8, "minute": 10, "second": 50}
